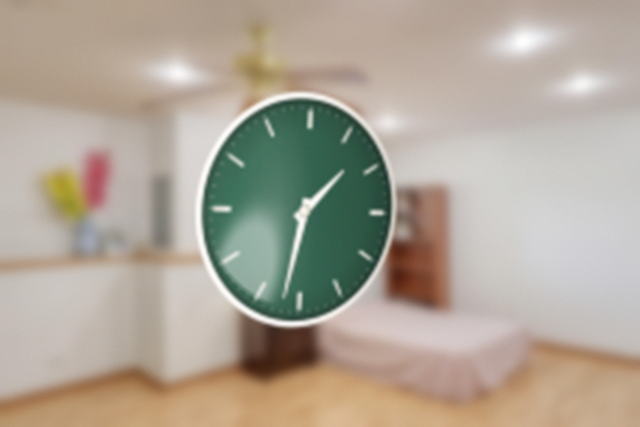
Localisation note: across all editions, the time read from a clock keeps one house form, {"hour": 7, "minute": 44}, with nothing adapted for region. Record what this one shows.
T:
{"hour": 1, "minute": 32}
